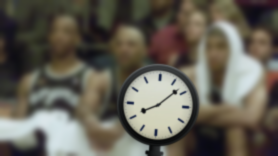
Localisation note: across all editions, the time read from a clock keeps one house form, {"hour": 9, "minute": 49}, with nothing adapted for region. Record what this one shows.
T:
{"hour": 8, "minute": 8}
